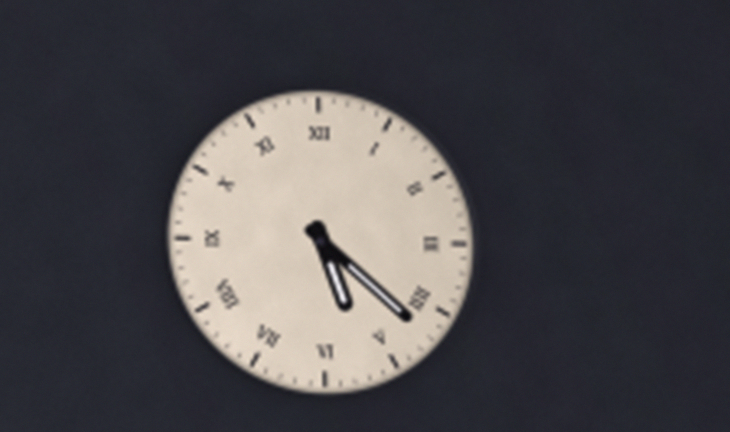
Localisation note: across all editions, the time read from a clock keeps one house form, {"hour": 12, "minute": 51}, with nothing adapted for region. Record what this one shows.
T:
{"hour": 5, "minute": 22}
